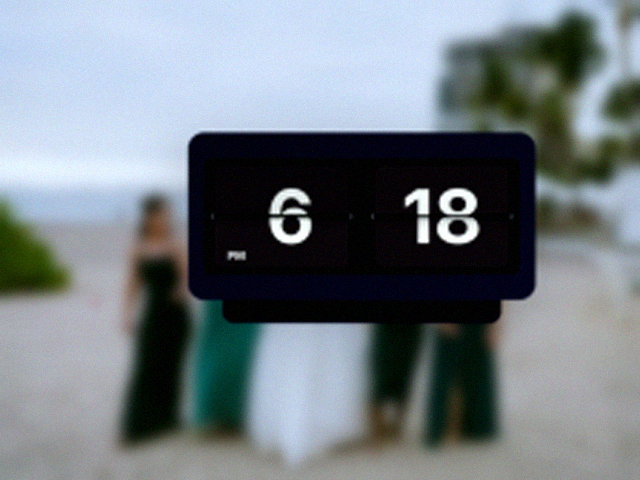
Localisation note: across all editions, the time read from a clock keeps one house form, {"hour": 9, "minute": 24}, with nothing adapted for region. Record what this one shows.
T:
{"hour": 6, "minute": 18}
